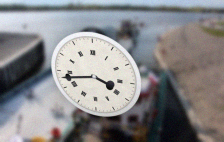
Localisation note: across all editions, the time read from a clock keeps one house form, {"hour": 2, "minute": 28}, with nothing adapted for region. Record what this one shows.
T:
{"hour": 3, "minute": 43}
